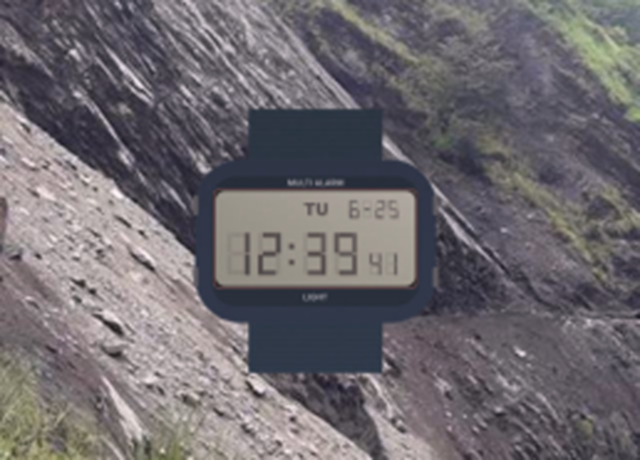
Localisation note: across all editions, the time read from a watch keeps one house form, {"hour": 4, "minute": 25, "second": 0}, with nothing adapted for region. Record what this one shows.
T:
{"hour": 12, "minute": 39, "second": 41}
